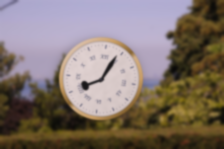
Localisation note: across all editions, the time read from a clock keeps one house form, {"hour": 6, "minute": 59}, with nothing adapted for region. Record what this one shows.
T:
{"hour": 8, "minute": 4}
